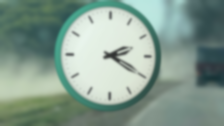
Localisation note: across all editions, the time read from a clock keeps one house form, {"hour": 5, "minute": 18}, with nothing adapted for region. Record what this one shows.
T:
{"hour": 2, "minute": 20}
